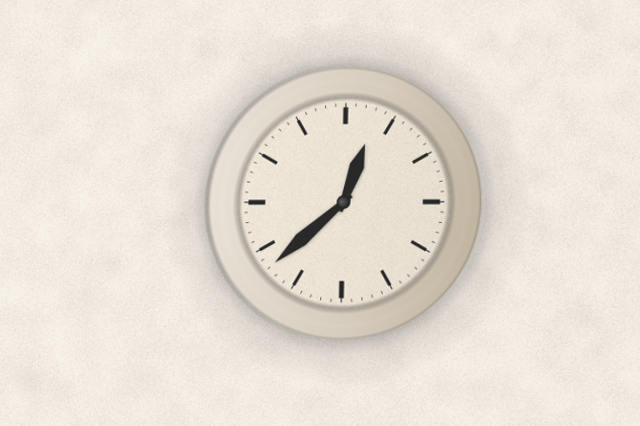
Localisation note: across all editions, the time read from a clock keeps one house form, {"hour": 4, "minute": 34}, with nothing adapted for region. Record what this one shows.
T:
{"hour": 12, "minute": 38}
